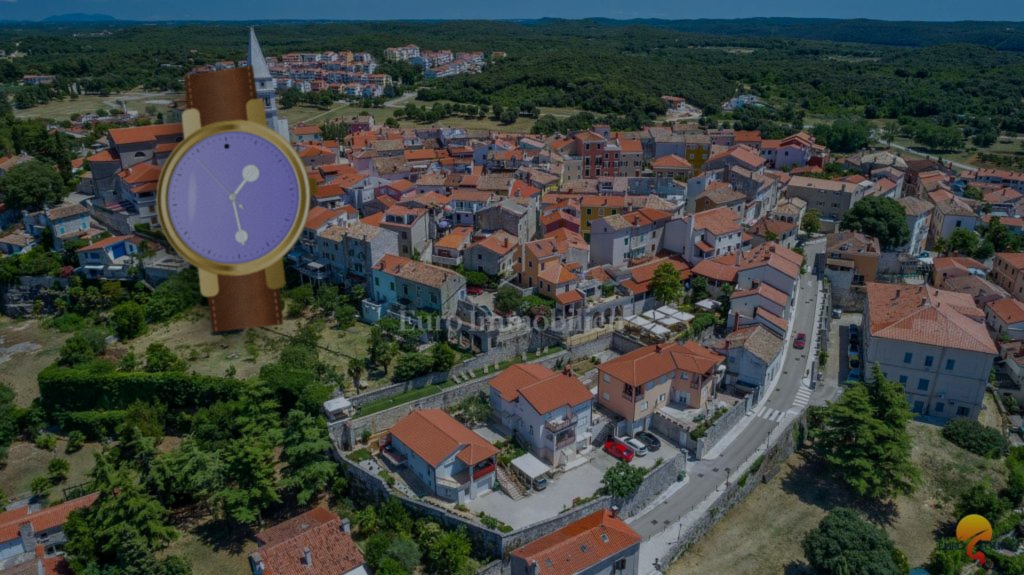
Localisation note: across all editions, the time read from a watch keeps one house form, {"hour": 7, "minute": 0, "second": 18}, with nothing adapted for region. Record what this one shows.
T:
{"hour": 1, "minute": 28, "second": 54}
